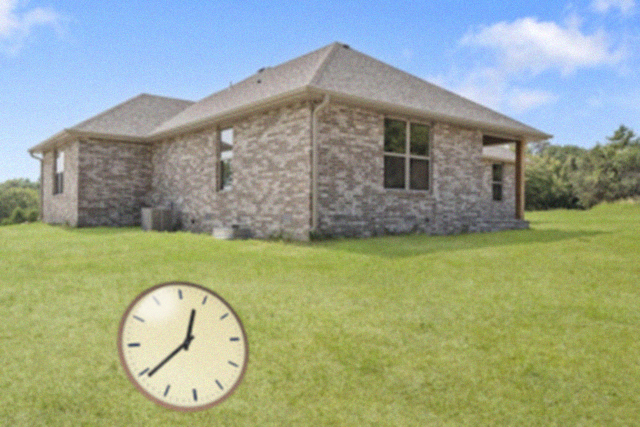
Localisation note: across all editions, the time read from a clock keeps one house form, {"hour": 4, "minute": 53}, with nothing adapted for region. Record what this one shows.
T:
{"hour": 12, "minute": 39}
